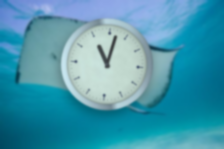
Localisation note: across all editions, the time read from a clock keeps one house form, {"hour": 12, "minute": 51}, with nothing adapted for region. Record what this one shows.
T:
{"hour": 11, "minute": 2}
